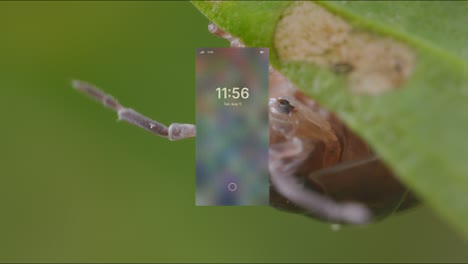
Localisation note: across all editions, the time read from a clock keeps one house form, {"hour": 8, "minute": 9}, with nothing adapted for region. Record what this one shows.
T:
{"hour": 11, "minute": 56}
